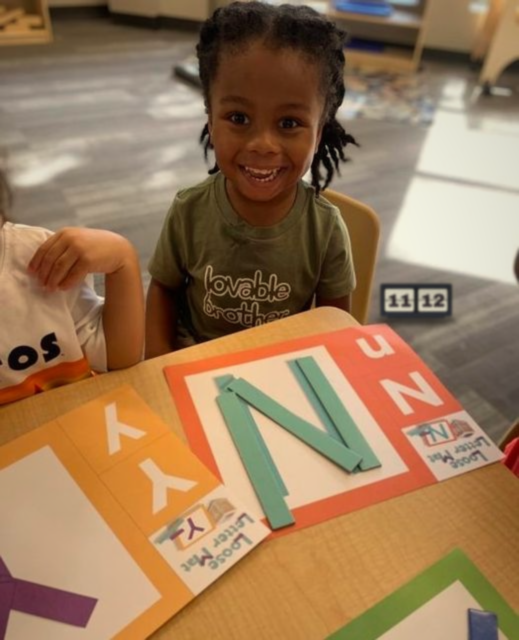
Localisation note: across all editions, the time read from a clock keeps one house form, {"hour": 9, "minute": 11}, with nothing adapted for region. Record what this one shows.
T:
{"hour": 11, "minute": 12}
